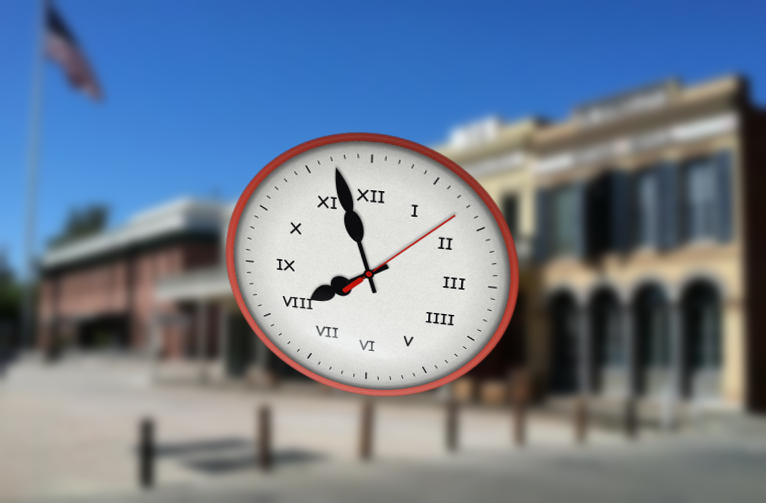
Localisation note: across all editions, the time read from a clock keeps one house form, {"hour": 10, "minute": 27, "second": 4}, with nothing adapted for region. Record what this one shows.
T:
{"hour": 7, "minute": 57, "second": 8}
